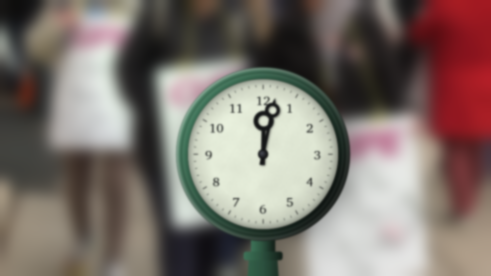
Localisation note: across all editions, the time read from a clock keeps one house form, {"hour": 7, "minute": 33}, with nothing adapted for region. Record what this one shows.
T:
{"hour": 12, "minute": 2}
